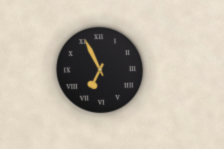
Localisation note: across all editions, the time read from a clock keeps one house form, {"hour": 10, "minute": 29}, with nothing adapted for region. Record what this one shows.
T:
{"hour": 6, "minute": 56}
